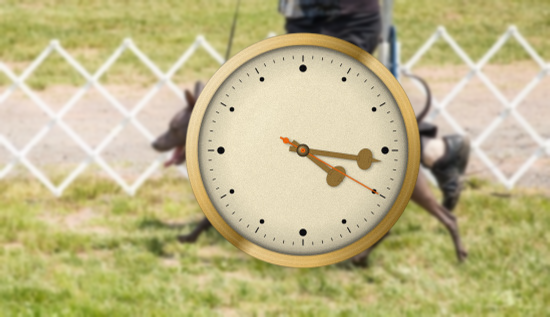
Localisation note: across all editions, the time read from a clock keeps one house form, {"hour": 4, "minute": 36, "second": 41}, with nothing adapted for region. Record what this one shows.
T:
{"hour": 4, "minute": 16, "second": 20}
